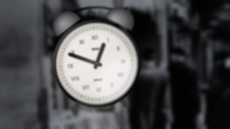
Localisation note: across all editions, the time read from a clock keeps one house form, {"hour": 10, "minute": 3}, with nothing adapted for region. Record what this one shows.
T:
{"hour": 12, "minute": 49}
